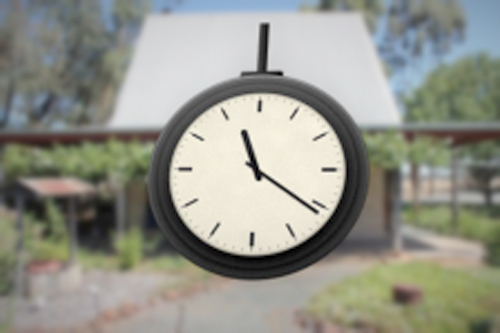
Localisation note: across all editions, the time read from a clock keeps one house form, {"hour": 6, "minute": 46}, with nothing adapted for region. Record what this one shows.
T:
{"hour": 11, "minute": 21}
